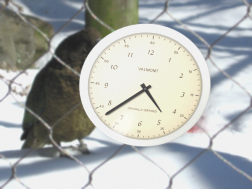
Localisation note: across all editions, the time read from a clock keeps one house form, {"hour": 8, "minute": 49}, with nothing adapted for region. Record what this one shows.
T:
{"hour": 4, "minute": 38}
